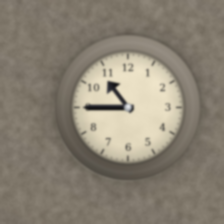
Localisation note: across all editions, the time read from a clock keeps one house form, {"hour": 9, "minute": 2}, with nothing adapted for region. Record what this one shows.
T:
{"hour": 10, "minute": 45}
